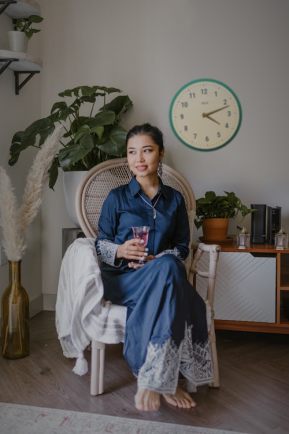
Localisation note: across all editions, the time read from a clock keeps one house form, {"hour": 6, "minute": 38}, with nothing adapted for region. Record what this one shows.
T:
{"hour": 4, "minute": 12}
